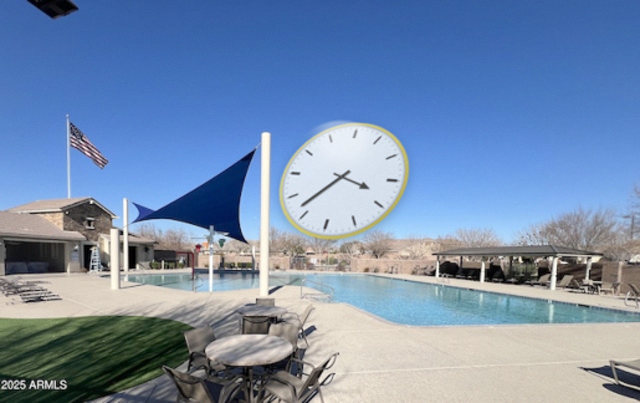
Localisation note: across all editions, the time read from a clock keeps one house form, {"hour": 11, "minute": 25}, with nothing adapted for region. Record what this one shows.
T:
{"hour": 3, "minute": 37}
